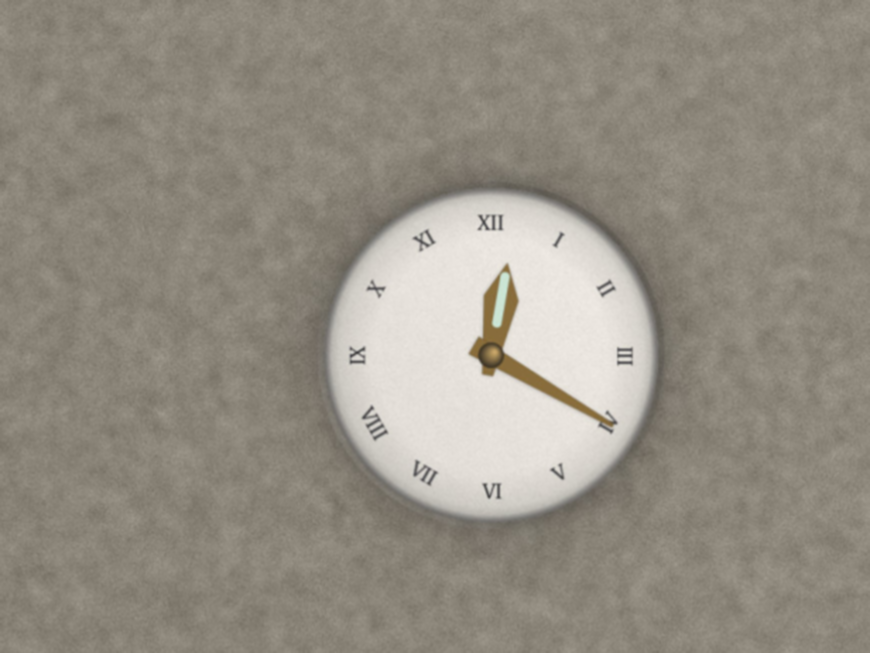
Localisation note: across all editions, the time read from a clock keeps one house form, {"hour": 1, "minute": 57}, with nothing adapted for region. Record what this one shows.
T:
{"hour": 12, "minute": 20}
